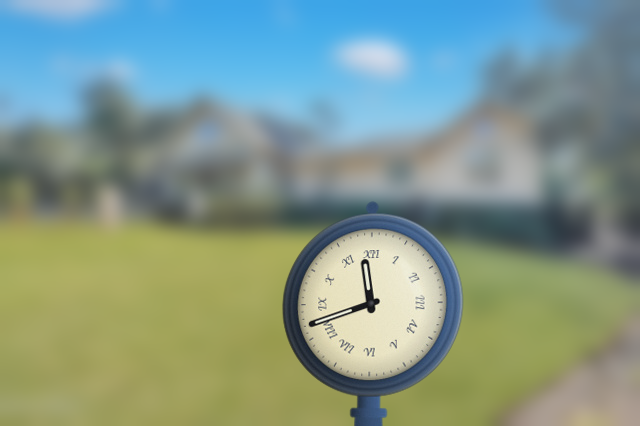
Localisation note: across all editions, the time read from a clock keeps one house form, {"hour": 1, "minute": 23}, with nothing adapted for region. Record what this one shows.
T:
{"hour": 11, "minute": 42}
